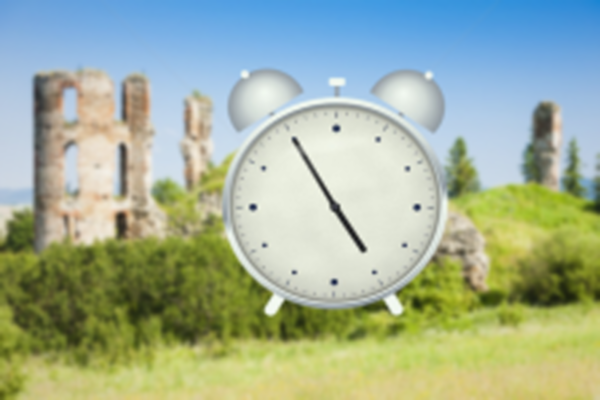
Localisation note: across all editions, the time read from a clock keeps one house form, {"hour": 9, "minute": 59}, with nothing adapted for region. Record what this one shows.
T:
{"hour": 4, "minute": 55}
